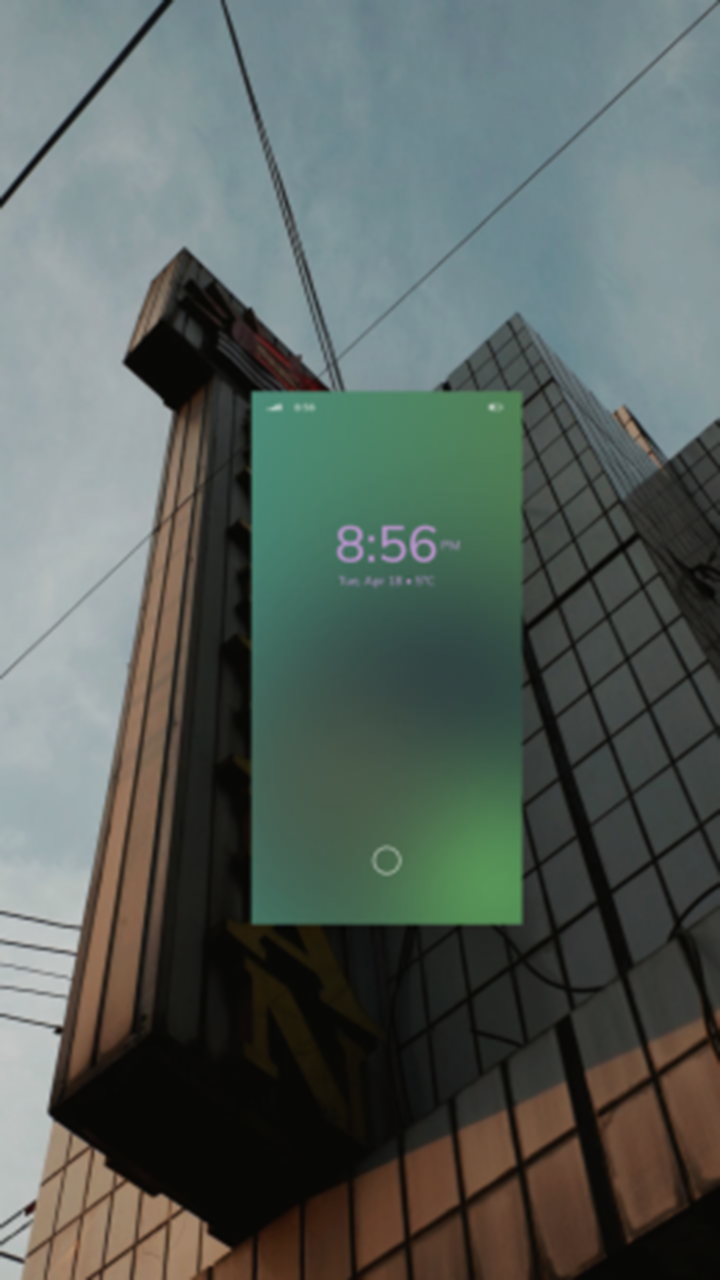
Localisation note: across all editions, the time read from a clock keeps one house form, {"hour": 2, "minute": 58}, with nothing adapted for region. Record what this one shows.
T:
{"hour": 8, "minute": 56}
